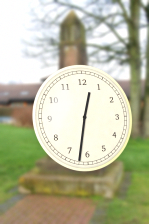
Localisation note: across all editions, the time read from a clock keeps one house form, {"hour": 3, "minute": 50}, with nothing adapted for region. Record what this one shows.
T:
{"hour": 12, "minute": 32}
